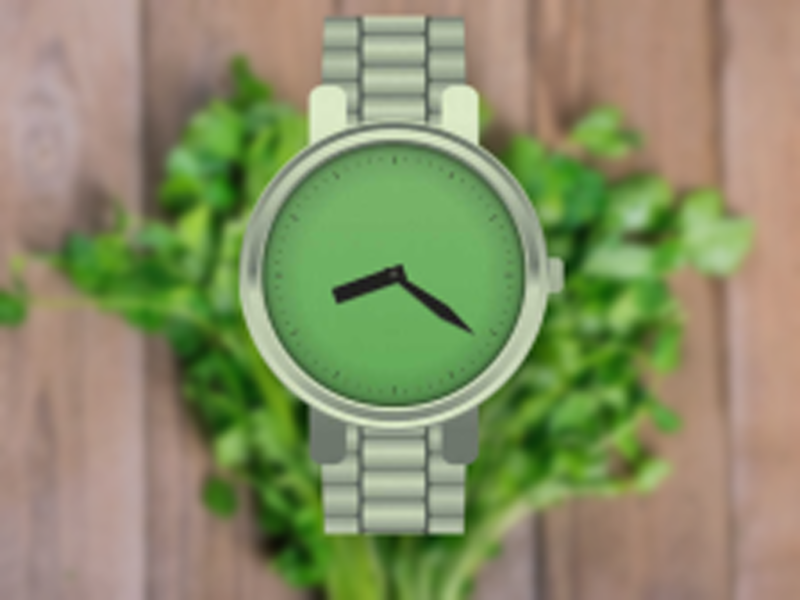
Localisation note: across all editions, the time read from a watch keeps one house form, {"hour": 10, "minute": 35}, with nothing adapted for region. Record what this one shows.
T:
{"hour": 8, "minute": 21}
